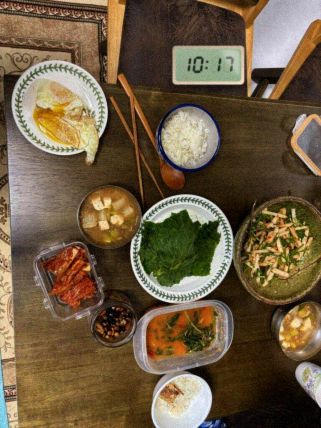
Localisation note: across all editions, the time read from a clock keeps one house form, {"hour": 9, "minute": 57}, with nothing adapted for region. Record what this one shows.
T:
{"hour": 10, "minute": 17}
